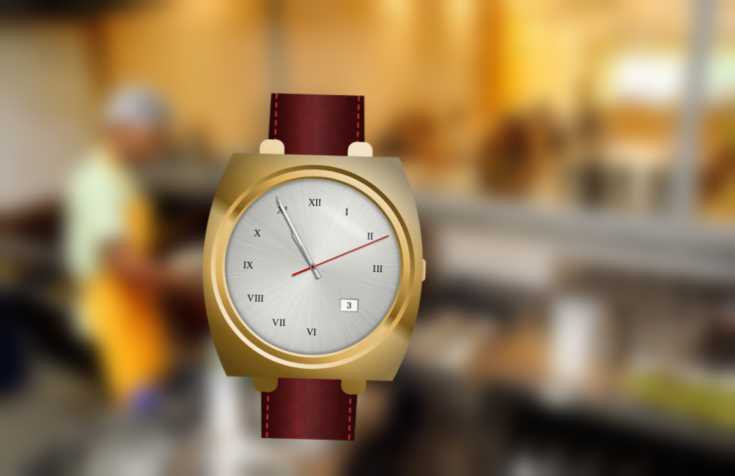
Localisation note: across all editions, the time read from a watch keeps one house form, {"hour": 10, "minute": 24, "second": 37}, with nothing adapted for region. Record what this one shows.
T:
{"hour": 10, "minute": 55, "second": 11}
